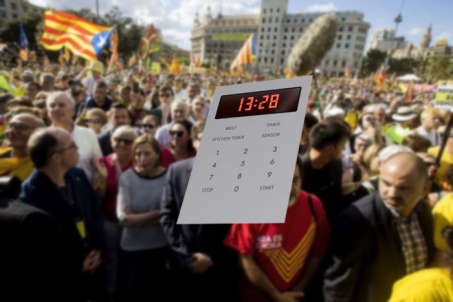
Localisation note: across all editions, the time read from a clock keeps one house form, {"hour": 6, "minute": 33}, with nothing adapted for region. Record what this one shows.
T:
{"hour": 13, "minute": 28}
